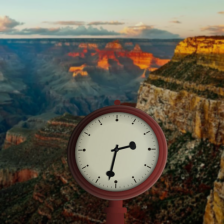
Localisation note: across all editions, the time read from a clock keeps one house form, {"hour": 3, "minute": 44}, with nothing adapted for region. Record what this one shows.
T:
{"hour": 2, "minute": 32}
